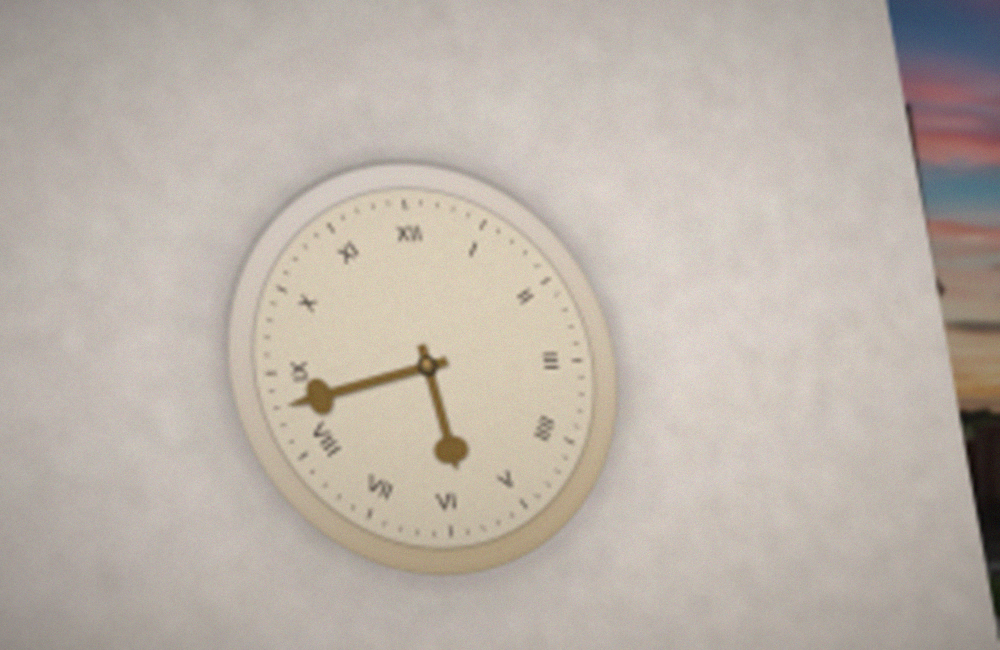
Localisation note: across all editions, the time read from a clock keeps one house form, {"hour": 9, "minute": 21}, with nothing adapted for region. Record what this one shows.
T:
{"hour": 5, "minute": 43}
